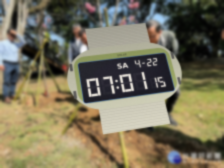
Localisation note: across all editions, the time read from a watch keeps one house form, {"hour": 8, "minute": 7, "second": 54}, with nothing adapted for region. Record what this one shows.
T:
{"hour": 7, "minute": 1, "second": 15}
